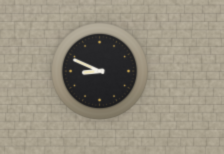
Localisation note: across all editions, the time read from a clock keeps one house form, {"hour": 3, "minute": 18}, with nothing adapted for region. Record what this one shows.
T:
{"hour": 8, "minute": 49}
